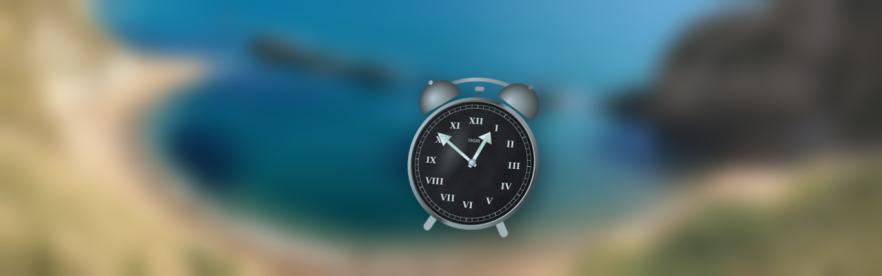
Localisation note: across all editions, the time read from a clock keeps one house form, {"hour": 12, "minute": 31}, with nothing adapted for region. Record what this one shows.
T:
{"hour": 12, "minute": 51}
